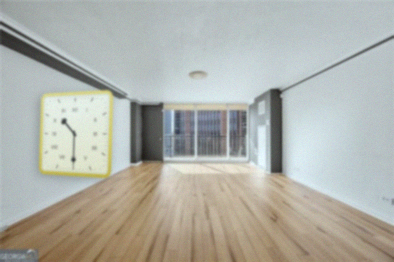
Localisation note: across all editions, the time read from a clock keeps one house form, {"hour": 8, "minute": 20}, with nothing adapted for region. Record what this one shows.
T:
{"hour": 10, "minute": 30}
